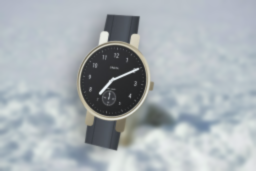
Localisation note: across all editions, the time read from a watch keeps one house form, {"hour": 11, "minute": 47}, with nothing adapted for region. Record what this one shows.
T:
{"hour": 7, "minute": 10}
